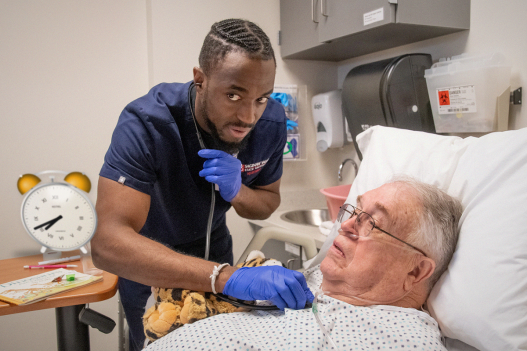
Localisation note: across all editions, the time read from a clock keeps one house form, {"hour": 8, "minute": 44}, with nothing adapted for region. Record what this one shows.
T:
{"hour": 7, "minute": 41}
